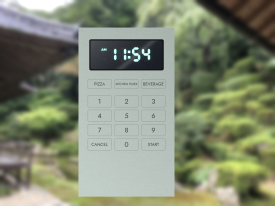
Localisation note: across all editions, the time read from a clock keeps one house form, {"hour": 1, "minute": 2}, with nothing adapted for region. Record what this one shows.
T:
{"hour": 11, "minute": 54}
